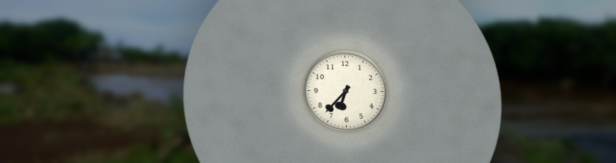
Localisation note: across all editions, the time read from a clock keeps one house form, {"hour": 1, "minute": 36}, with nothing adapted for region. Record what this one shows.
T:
{"hour": 6, "minute": 37}
